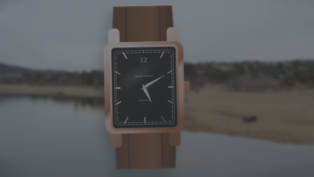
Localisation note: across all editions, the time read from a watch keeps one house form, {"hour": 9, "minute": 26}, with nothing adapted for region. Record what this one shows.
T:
{"hour": 5, "minute": 10}
